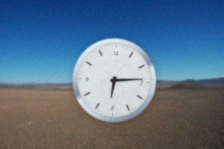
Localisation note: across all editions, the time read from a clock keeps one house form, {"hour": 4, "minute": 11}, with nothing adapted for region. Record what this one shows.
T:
{"hour": 6, "minute": 14}
